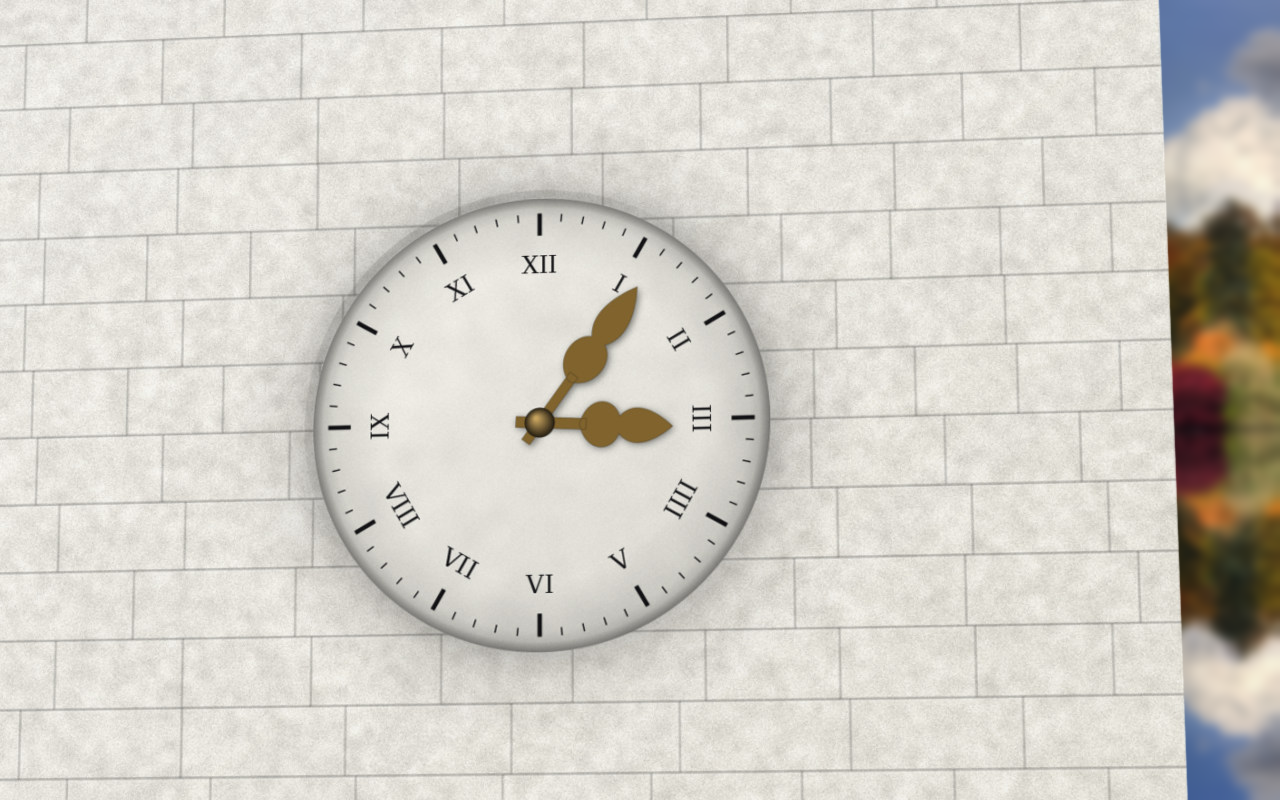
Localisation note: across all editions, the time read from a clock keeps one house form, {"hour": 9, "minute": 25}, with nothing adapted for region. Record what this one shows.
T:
{"hour": 3, "minute": 6}
